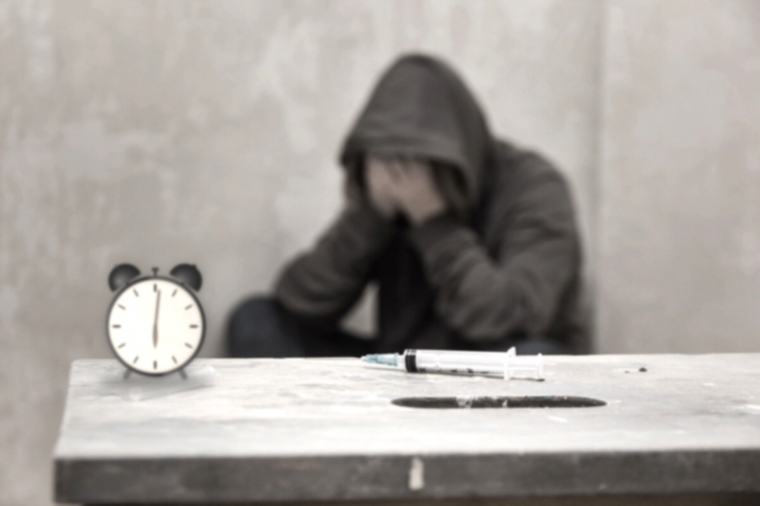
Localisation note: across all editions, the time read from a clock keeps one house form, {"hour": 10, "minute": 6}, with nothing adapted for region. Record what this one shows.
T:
{"hour": 6, "minute": 1}
